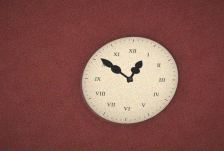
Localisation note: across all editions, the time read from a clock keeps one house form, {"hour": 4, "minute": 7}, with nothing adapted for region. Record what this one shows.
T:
{"hour": 12, "minute": 51}
